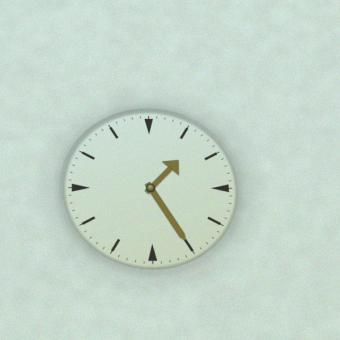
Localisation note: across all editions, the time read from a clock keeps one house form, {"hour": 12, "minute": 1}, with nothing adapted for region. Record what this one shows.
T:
{"hour": 1, "minute": 25}
